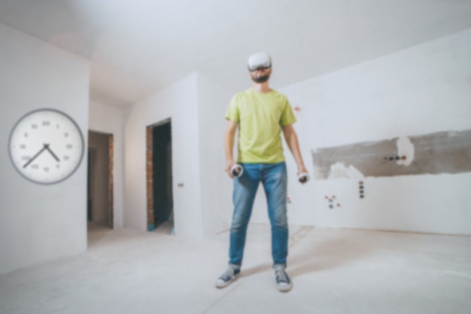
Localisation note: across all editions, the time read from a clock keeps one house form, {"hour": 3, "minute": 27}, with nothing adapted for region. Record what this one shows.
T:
{"hour": 4, "minute": 38}
